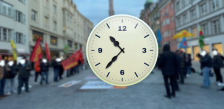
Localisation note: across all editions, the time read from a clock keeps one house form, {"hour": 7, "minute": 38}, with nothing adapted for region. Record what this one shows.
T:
{"hour": 10, "minute": 37}
